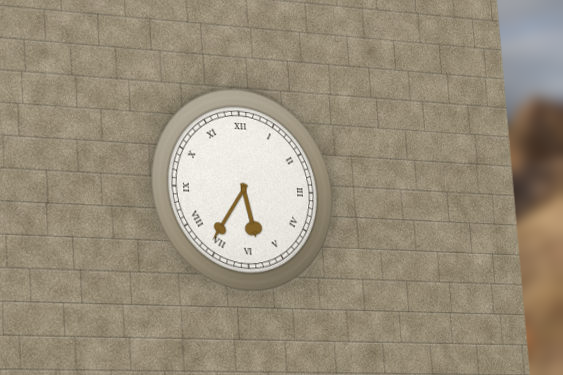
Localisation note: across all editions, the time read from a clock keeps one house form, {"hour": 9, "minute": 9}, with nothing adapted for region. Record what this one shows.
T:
{"hour": 5, "minute": 36}
